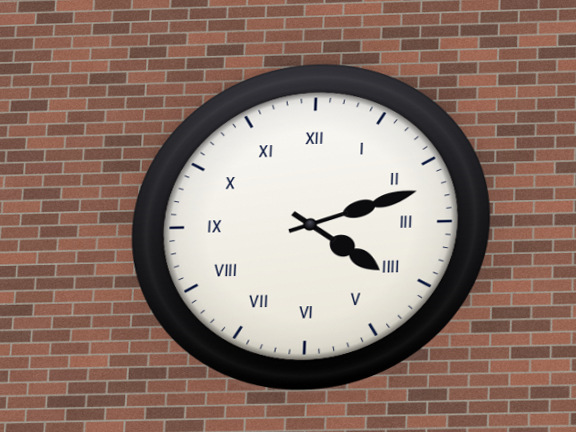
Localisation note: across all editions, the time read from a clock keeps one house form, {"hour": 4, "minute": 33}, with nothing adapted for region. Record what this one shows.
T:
{"hour": 4, "minute": 12}
